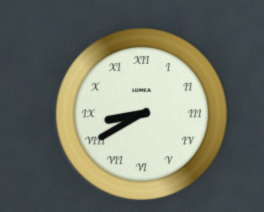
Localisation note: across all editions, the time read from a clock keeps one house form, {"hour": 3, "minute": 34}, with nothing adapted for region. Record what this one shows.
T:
{"hour": 8, "minute": 40}
